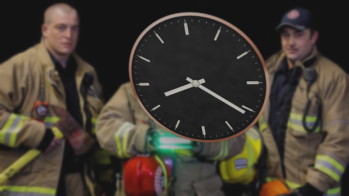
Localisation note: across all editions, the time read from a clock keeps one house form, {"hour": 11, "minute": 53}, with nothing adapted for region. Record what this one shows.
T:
{"hour": 8, "minute": 21}
